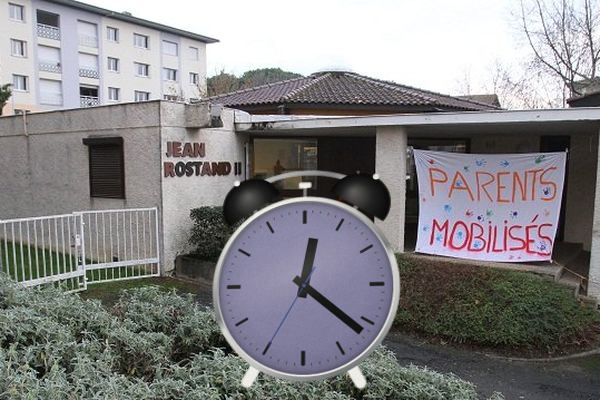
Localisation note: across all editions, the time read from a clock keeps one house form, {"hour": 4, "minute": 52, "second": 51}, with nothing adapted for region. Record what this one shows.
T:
{"hour": 12, "minute": 21, "second": 35}
